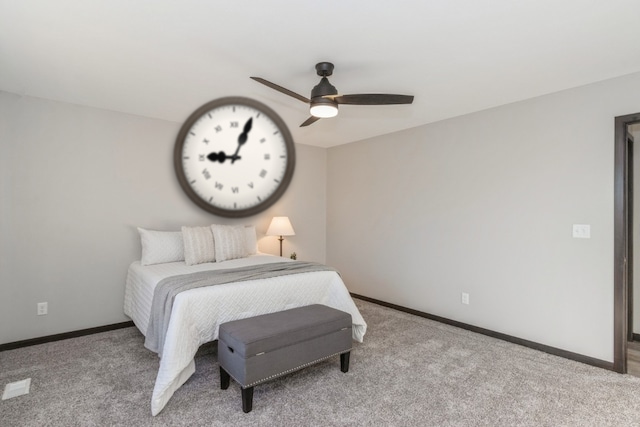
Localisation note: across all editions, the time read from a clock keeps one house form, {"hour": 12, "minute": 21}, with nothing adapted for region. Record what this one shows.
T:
{"hour": 9, "minute": 4}
